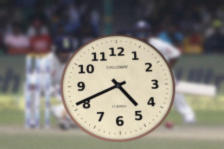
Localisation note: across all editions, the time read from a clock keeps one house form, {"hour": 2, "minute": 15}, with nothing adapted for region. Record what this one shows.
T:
{"hour": 4, "minute": 41}
